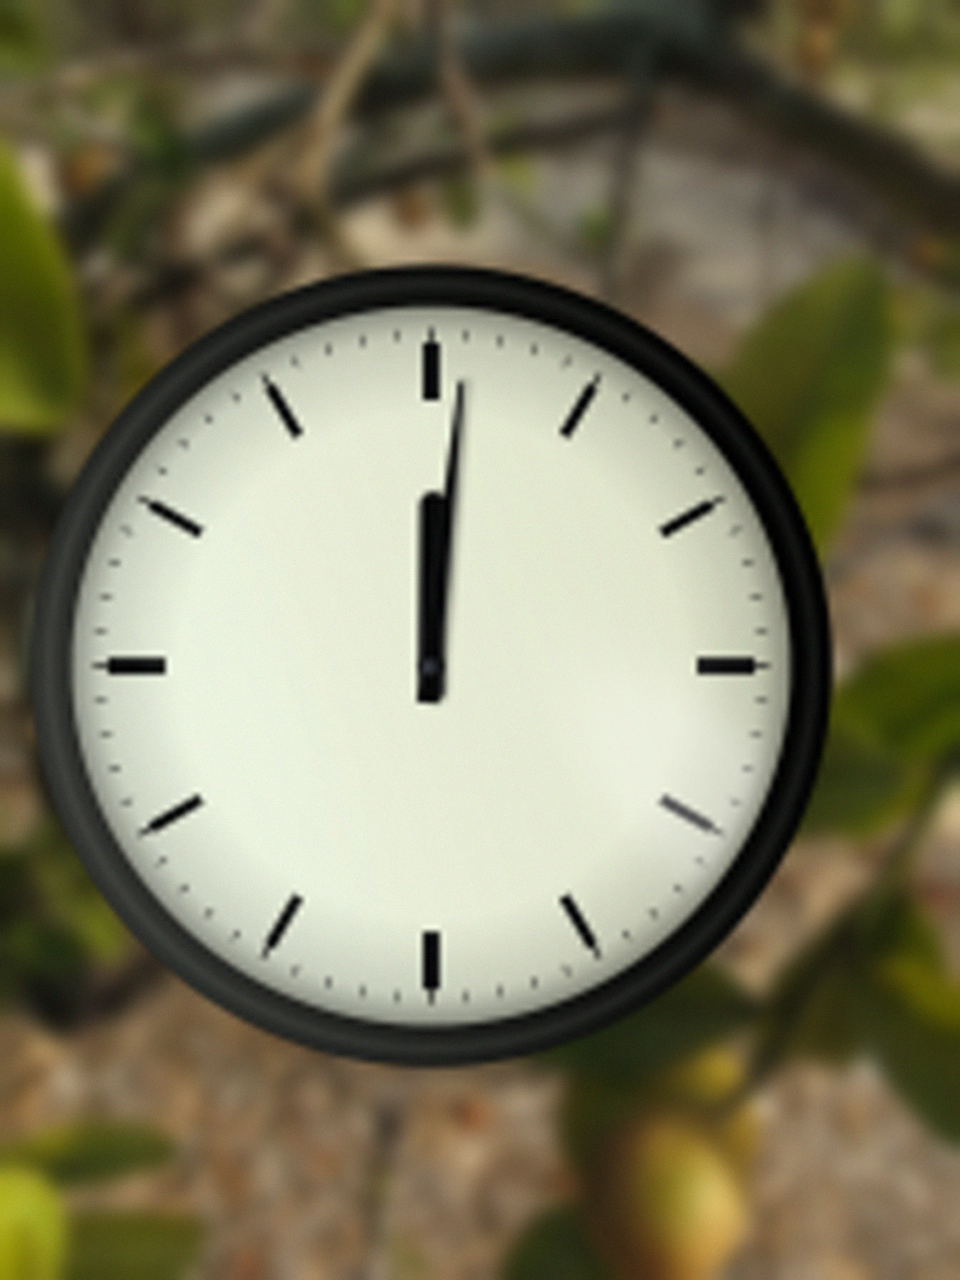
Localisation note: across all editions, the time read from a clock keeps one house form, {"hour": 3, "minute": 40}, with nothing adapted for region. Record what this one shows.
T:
{"hour": 12, "minute": 1}
